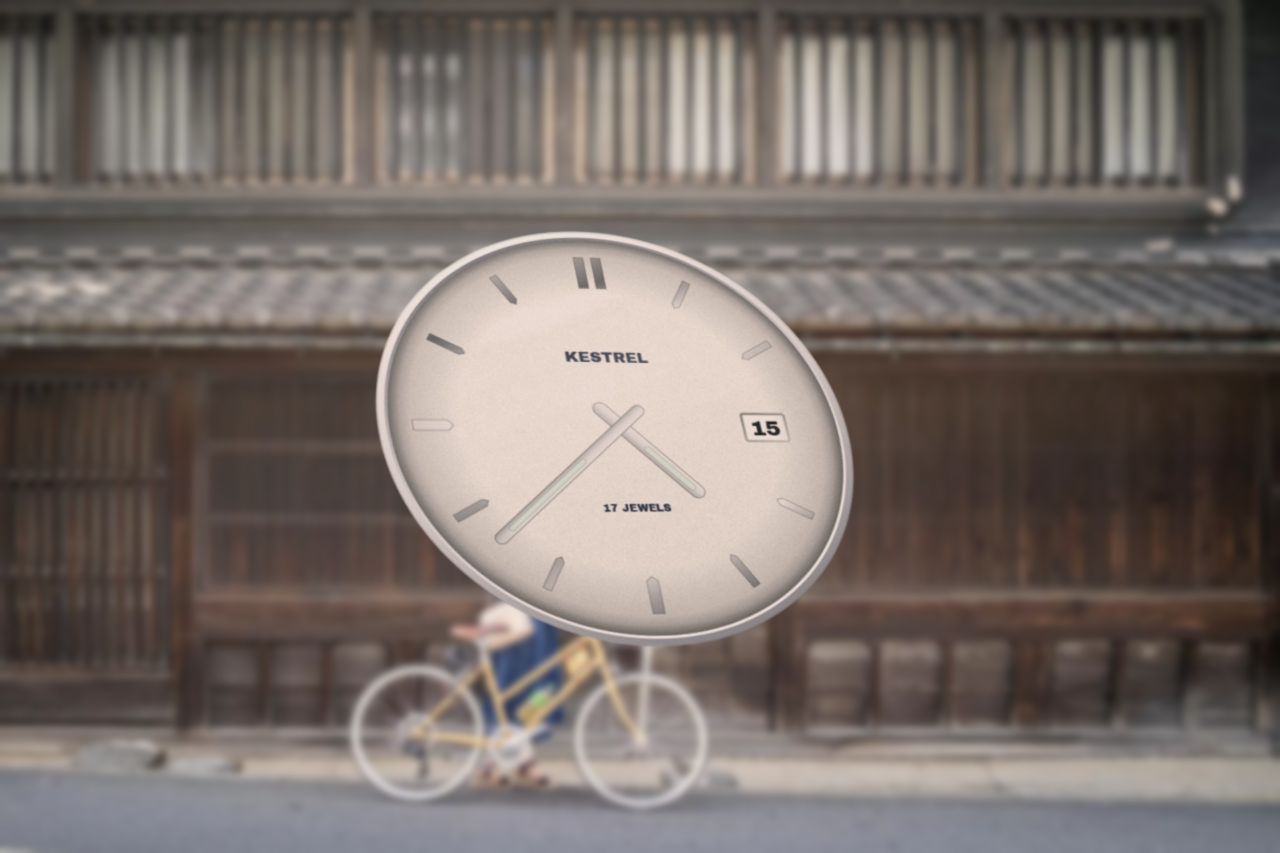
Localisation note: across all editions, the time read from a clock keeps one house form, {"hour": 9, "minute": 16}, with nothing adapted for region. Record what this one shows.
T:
{"hour": 4, "minute": 38}
